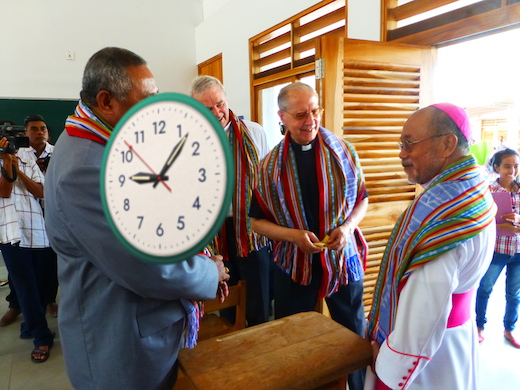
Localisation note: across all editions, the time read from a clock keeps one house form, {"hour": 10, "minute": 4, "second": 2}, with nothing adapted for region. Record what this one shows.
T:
{"hour": 9, "minute": 6, "second": 52}
